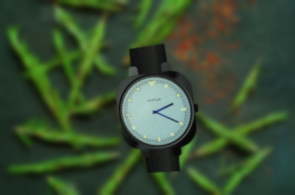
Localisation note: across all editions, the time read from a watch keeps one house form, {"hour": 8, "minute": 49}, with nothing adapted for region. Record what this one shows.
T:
{"hour": 2, "minute": 20}
